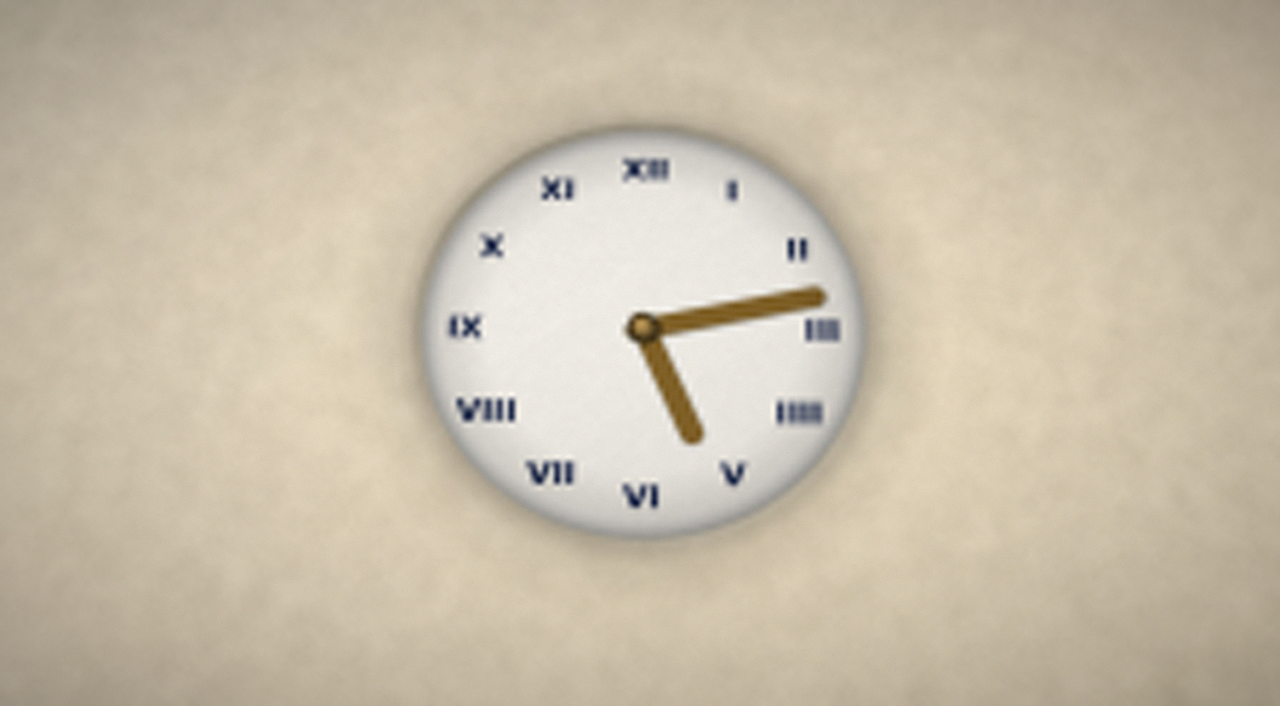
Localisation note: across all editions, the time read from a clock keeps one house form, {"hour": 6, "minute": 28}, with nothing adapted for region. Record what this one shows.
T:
{"hour": 5, "minute": 13}
